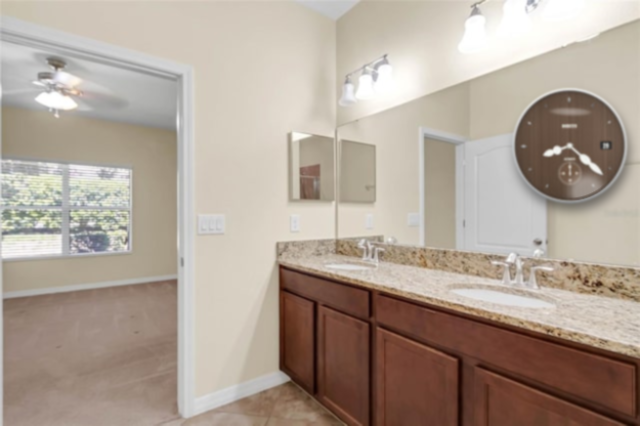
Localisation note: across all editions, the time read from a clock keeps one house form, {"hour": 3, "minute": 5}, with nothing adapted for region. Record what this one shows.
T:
{"hour": 8, "minute": 22}
